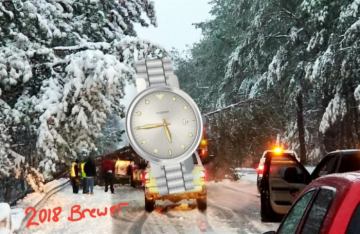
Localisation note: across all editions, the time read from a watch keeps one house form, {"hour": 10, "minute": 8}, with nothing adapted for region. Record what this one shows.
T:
{"hour": 5, "minute": 45}
